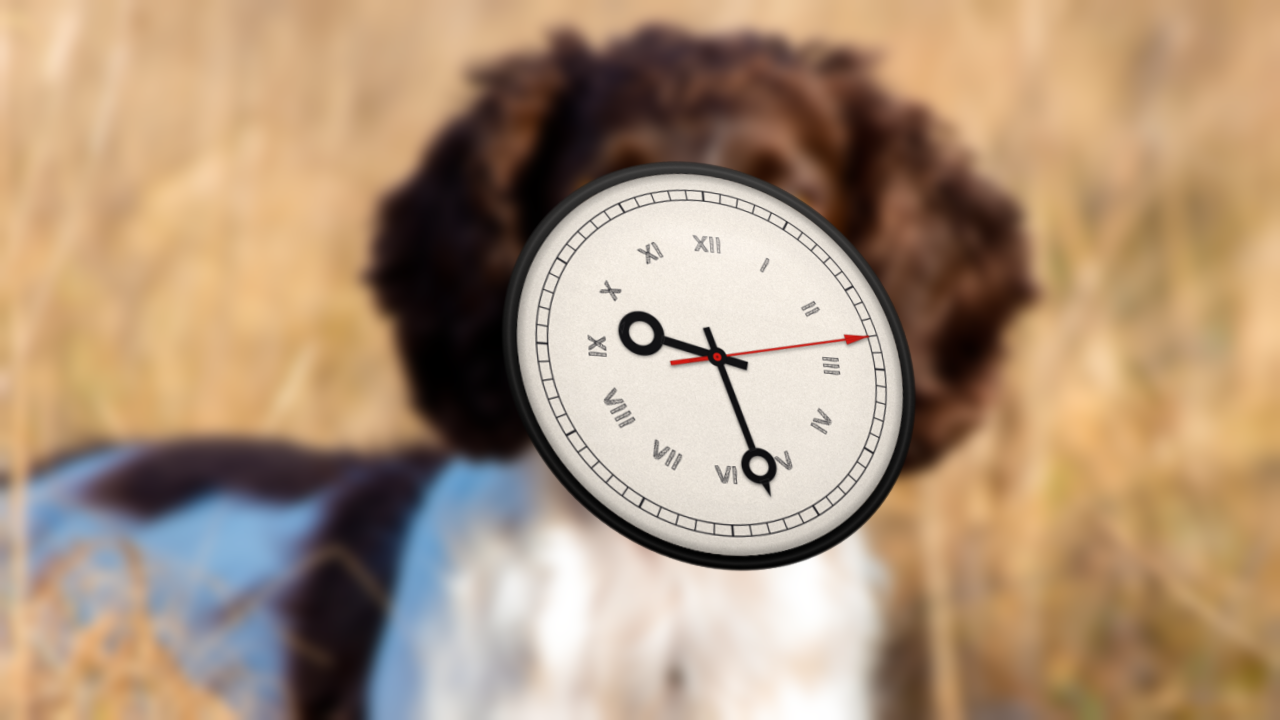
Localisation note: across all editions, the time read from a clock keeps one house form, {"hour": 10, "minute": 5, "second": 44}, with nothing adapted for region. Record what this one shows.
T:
{"hour": 9, "minute": 27, "second": 13}
